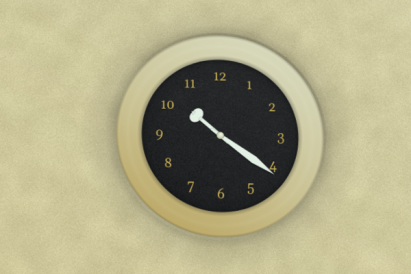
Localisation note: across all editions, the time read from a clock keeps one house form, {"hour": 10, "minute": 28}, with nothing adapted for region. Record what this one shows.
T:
{"hour": 10, "minute": 21}
